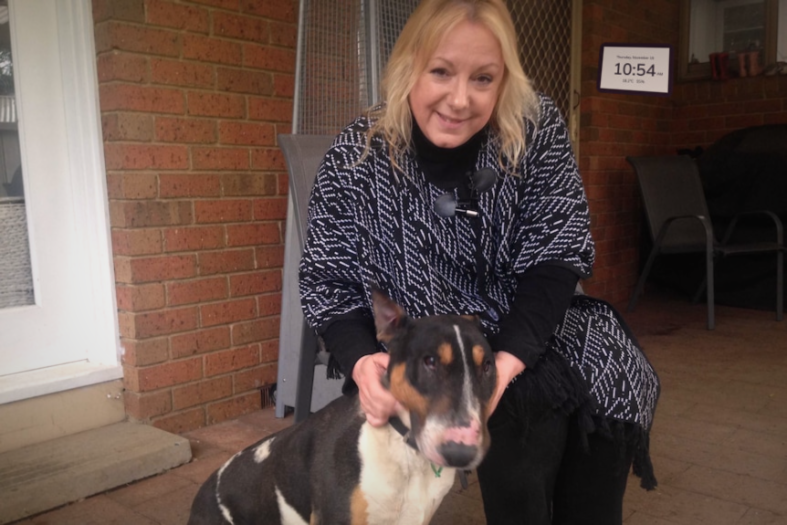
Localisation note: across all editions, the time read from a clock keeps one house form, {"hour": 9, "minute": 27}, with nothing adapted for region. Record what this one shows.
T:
{"hour": 10, "minute": 54}
